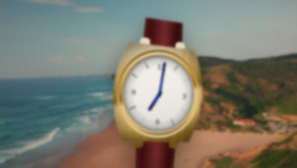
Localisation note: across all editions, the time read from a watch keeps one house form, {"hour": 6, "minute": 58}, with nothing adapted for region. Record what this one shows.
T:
{"hour": 7, "minute": 1}
